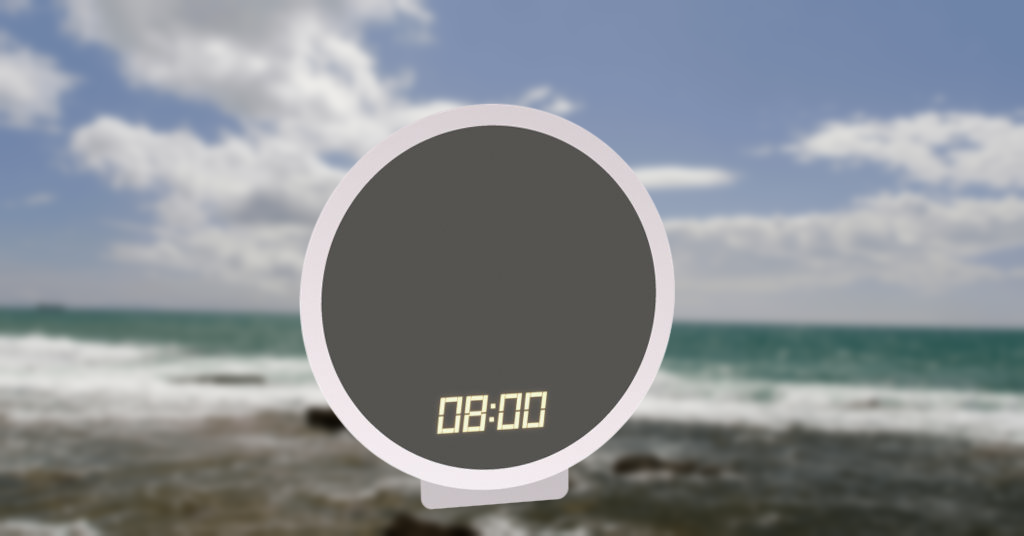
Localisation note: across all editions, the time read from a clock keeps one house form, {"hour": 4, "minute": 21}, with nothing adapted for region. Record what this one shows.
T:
{"hour": 8, "minute": 0}
